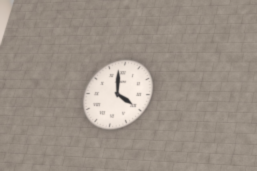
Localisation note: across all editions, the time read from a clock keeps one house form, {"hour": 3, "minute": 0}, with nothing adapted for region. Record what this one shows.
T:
{"hour": 3, "minute": 58}
